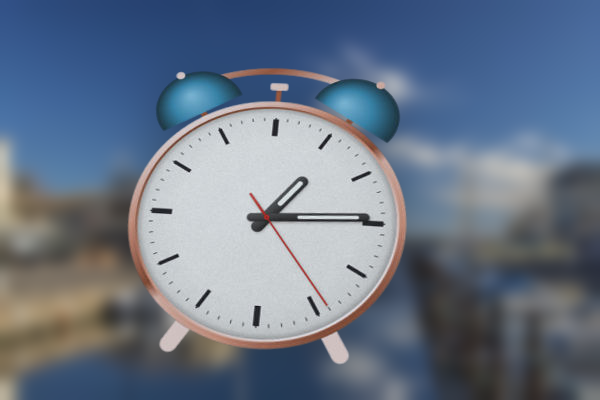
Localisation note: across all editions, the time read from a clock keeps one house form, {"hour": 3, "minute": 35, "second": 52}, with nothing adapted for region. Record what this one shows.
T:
{"hour": 1, "minute": 14, "second": 24}
